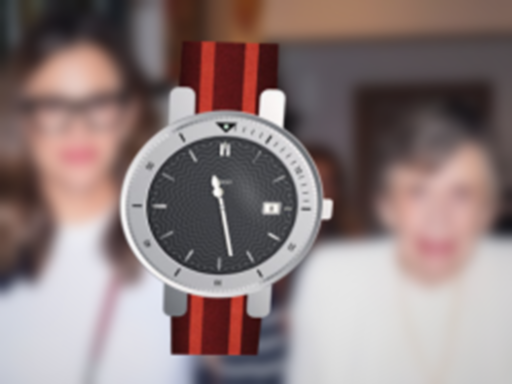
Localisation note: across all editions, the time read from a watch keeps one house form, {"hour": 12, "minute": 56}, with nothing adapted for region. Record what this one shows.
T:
{"hour": 11, "minute": 28}
